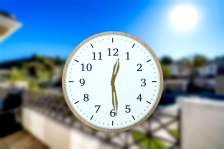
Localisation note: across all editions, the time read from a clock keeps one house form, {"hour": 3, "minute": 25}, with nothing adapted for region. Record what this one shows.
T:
{"hour": 12, "minute": 29}
